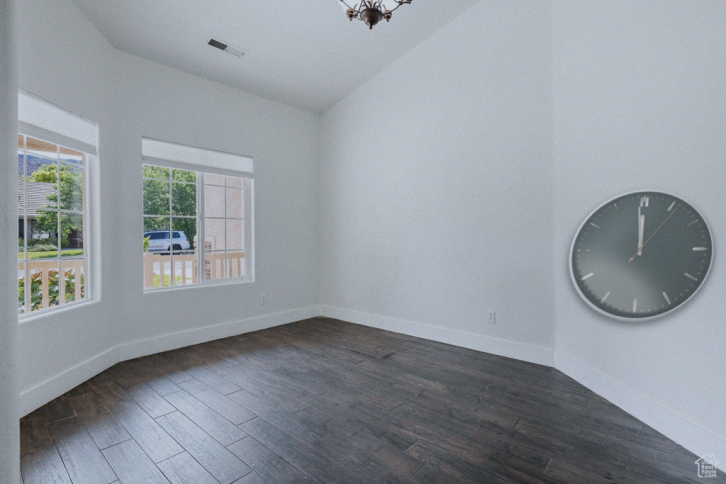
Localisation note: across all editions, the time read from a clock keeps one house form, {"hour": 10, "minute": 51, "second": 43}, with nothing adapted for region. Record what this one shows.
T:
{"hour": 11, "minute": 59, "second": 6}
